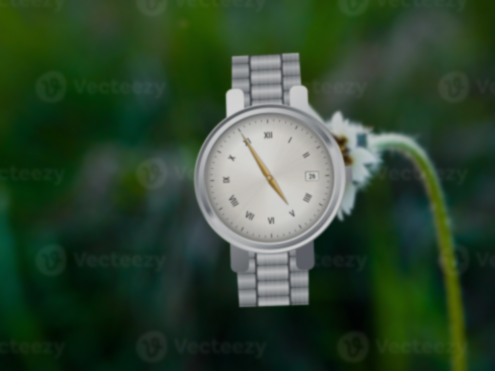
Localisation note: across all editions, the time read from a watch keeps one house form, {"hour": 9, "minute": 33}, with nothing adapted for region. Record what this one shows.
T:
{"hour": 4, "minute": 55}
